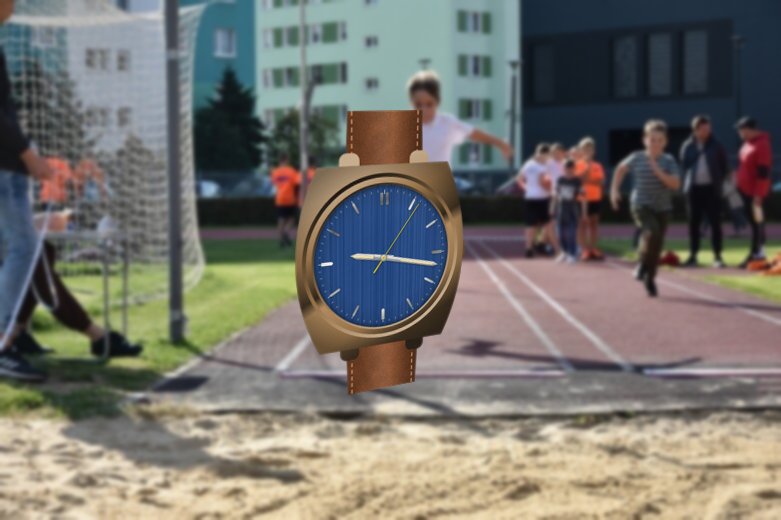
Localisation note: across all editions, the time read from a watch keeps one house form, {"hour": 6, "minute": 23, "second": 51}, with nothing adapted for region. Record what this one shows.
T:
{"hour": 9, "minute": 17, "second": 6}
